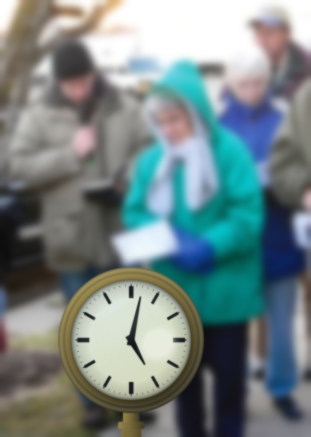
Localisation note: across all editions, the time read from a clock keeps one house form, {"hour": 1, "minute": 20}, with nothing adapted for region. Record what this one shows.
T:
{"hour": 5, "minute": 2}
